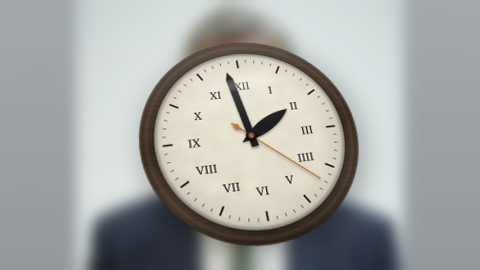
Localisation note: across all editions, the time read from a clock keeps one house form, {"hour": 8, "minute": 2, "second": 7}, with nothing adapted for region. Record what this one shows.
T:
{"hour": 1, "minute": 58, "second": 22}
